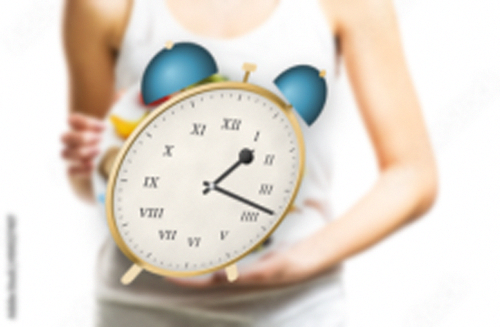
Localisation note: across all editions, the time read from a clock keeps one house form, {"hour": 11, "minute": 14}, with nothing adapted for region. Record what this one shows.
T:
{"hour": 1, "minute": 18}
